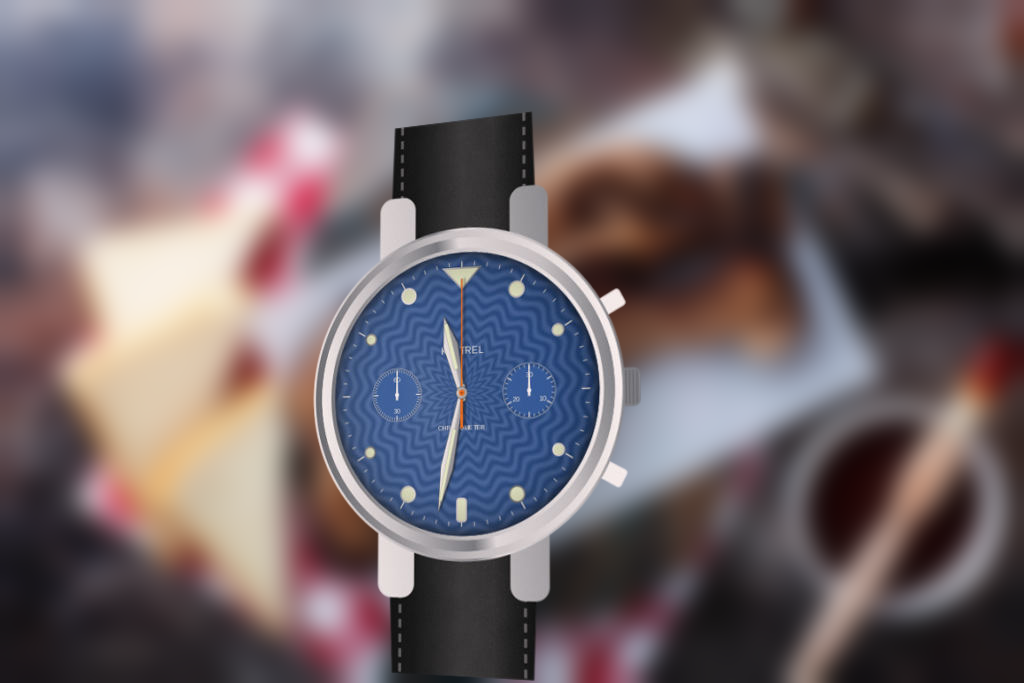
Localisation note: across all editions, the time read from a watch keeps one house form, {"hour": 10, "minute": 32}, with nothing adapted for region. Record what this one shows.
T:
{"hour": 11, "minute": 32}
